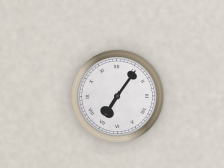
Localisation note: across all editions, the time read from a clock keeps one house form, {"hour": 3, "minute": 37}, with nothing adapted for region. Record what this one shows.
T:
{"hour": 7, "minute": 6}
